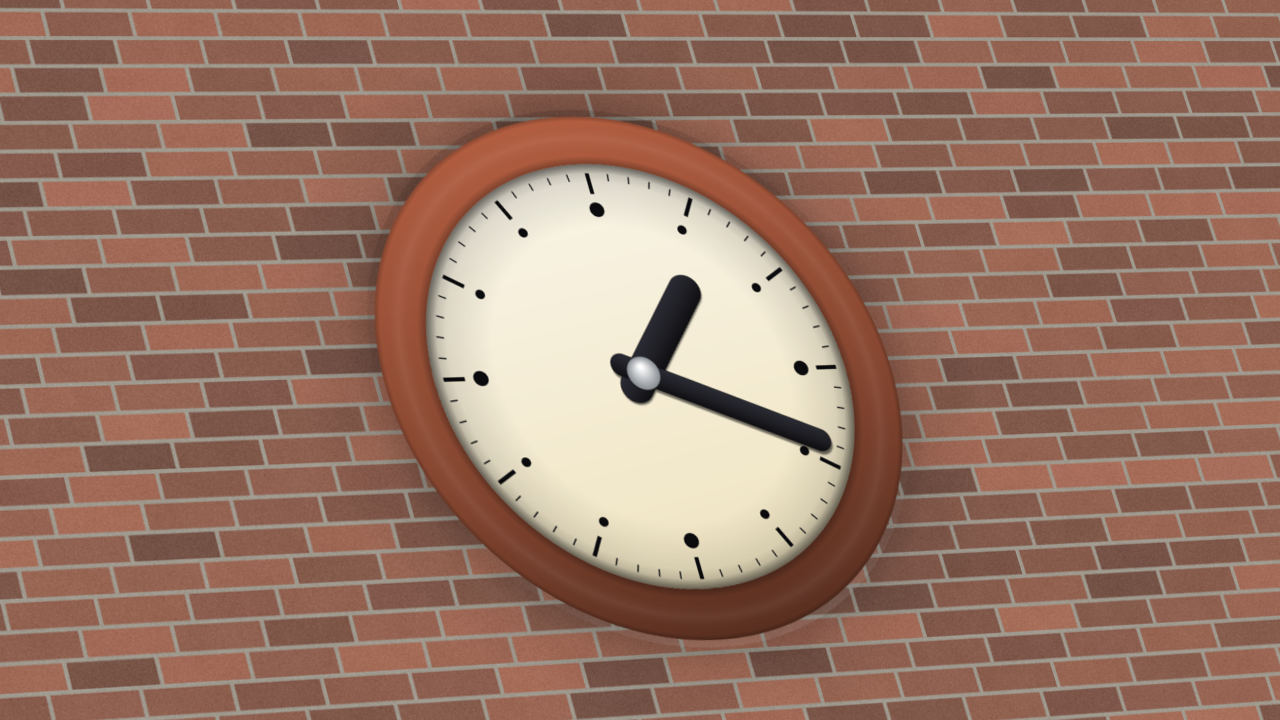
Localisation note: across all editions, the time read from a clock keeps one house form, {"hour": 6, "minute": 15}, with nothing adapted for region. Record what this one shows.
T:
{"hour": 1, "minute": 19}
